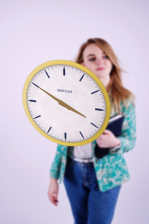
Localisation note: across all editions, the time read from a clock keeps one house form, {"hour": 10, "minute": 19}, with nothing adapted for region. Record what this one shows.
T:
{"hour": 3, "minute": 50}
